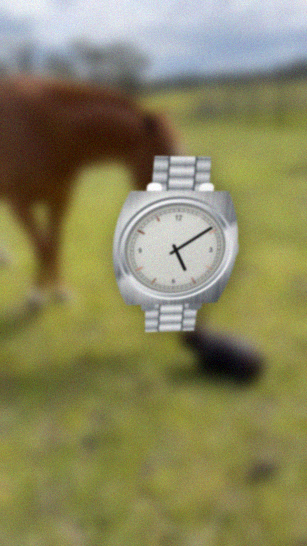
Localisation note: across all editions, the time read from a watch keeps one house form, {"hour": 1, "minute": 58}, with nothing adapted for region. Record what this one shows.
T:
{"hour": 5, "minute": 9}
